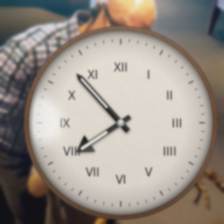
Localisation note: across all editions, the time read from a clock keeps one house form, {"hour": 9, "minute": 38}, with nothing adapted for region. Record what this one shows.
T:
{"hour": 7, "minute": 53}
